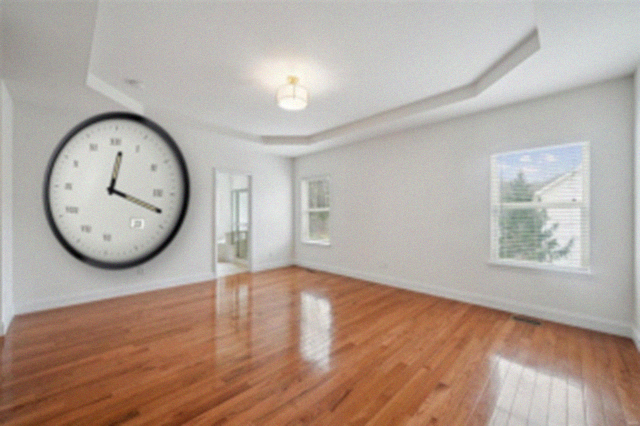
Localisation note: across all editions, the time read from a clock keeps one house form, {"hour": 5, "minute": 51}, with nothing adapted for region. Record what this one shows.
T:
{"hour": 12, "minute": 18}
